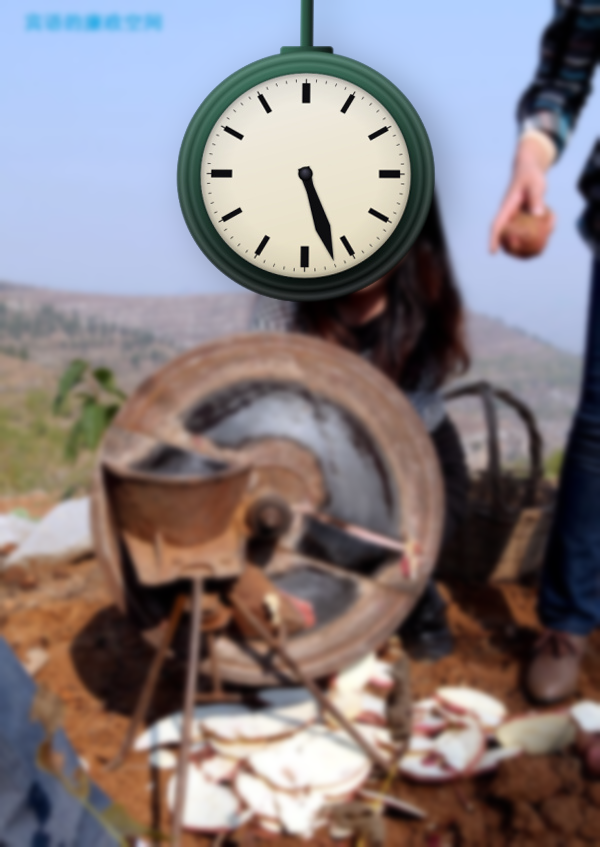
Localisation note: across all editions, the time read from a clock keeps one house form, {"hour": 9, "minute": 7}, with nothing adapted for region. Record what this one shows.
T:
{"hour": 5, "minute": 27}
